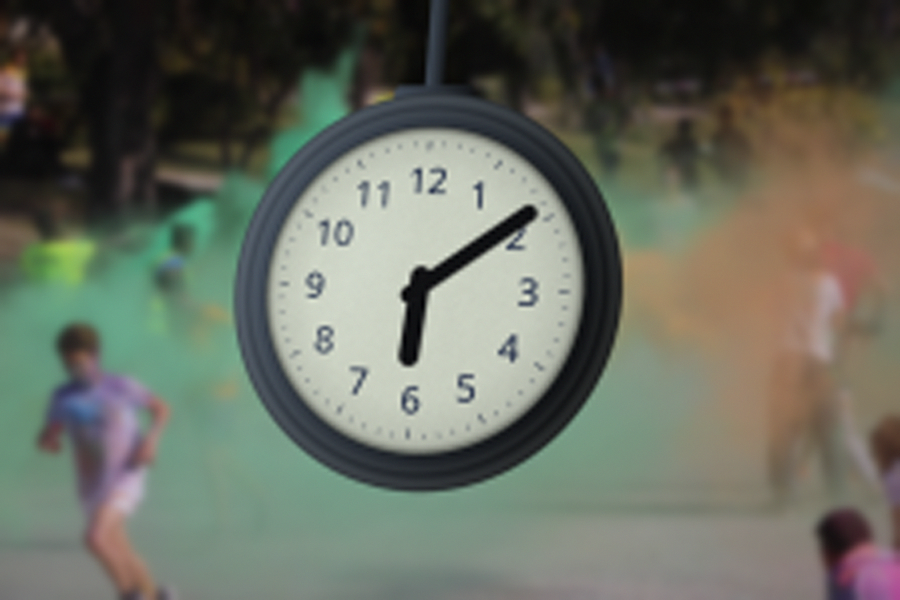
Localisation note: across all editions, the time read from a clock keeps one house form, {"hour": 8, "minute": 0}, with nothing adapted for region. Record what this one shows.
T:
{"hour": 6, "minute": 9}
